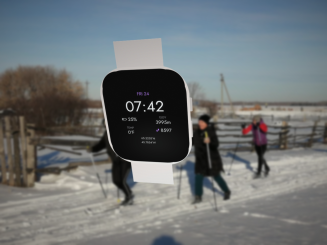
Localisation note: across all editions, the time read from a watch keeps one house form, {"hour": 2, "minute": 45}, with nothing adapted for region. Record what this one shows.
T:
{"hour": 7, "minute": 42}
